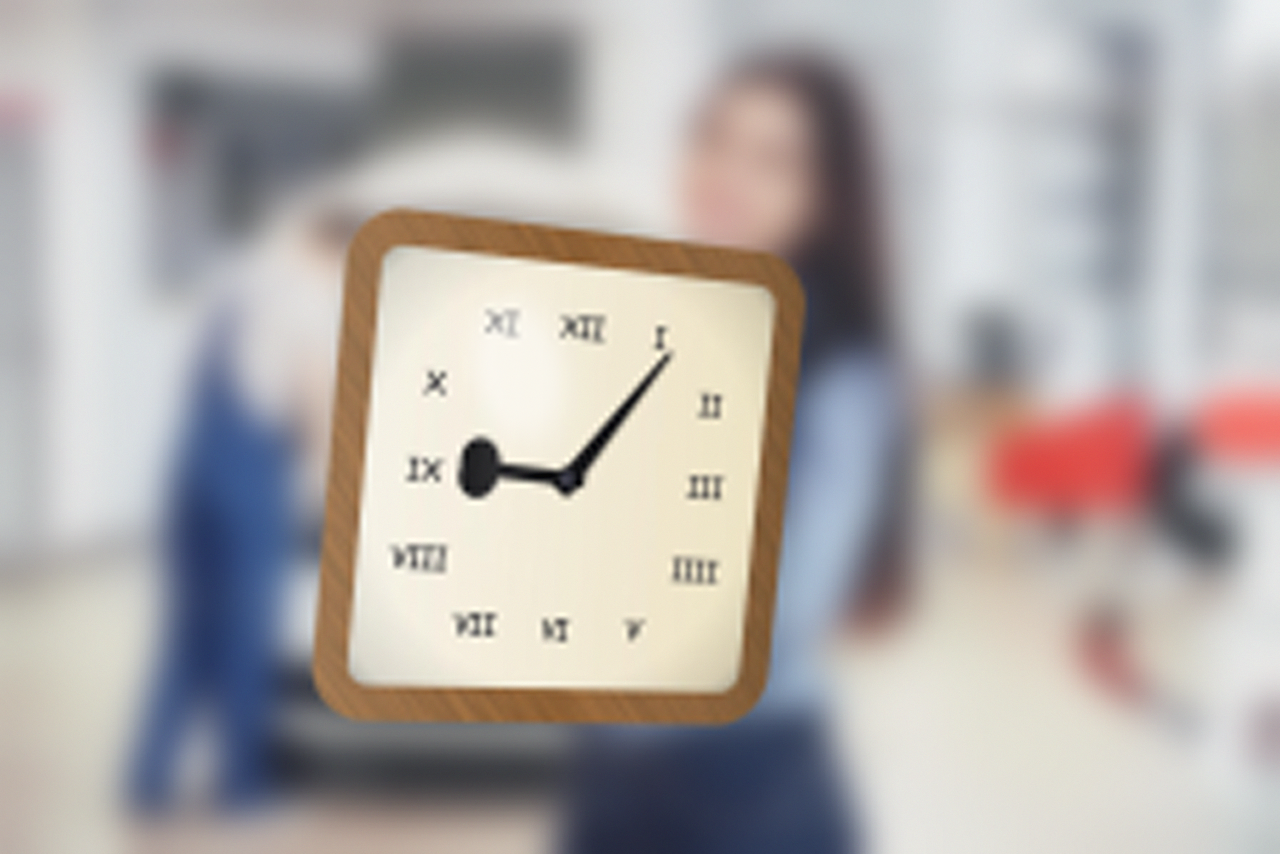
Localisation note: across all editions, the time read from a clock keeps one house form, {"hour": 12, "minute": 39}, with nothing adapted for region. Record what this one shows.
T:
{"hour": 9, "minute": 6}
